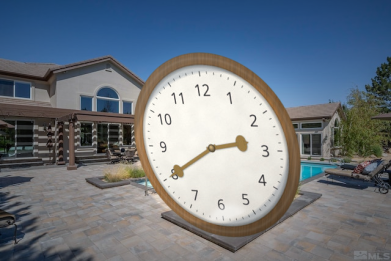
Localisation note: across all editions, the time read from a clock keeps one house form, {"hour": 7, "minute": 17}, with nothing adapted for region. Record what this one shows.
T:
{"hour": 2, "minute": 40}
